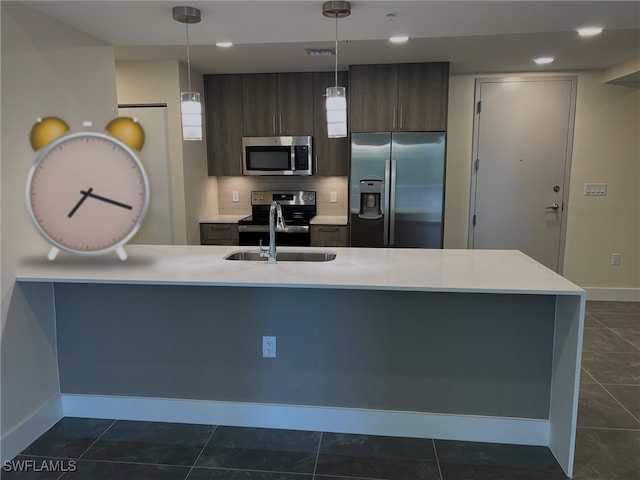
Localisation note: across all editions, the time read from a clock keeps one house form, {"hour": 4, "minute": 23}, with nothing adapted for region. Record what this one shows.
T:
{"hour": 7, "minute": 18}
